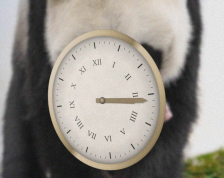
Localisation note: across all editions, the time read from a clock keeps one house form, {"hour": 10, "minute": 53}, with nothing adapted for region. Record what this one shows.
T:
{"hour": 3, "minute": 16}
